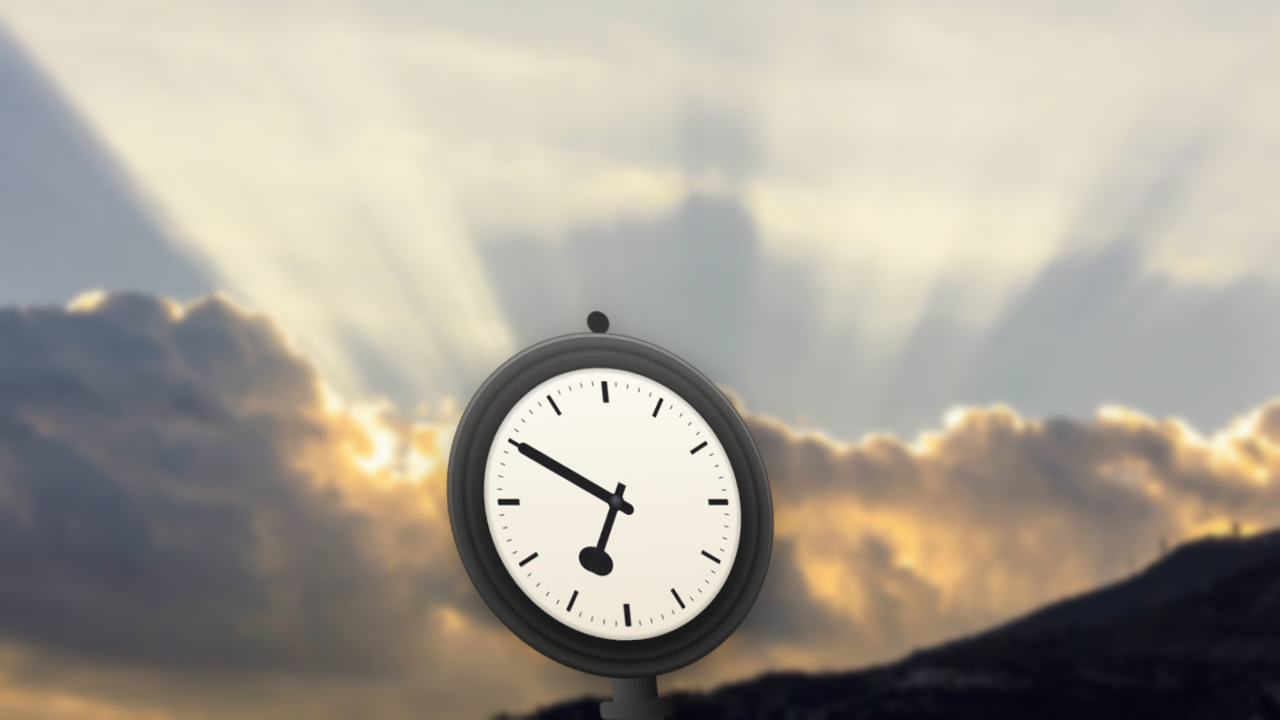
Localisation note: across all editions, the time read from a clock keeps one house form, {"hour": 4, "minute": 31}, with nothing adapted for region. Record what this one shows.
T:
{"hour": 6, "minute": 50}
